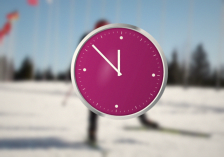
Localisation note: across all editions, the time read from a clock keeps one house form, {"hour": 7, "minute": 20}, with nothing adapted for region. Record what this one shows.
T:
{"hour": 11, "minute": 52}
